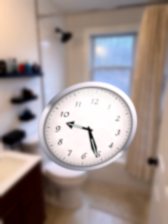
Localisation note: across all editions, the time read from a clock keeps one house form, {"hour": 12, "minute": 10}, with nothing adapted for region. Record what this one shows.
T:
{"hour": 9, "minute": 26}
